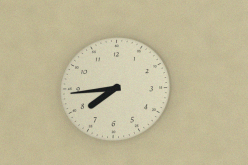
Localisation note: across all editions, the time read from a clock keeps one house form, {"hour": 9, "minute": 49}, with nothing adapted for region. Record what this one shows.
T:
{"hour": 7, "minute": 44}
